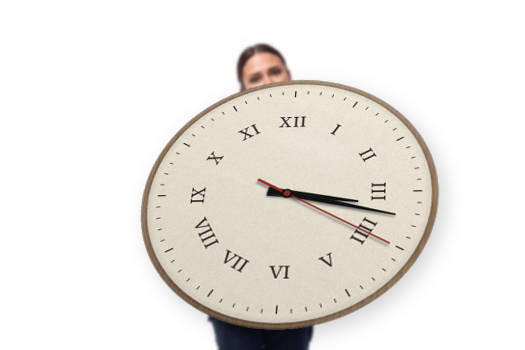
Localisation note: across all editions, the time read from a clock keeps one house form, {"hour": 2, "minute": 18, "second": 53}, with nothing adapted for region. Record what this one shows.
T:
{"hour": 3, "minute": 17, "second": 20}
